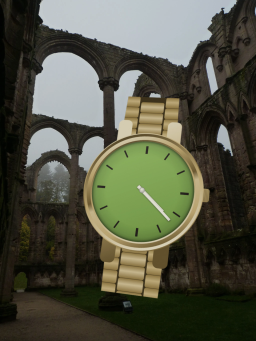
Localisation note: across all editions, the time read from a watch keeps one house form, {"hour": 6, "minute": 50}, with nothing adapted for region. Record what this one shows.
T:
{"hour": 4, "minute": 22}
